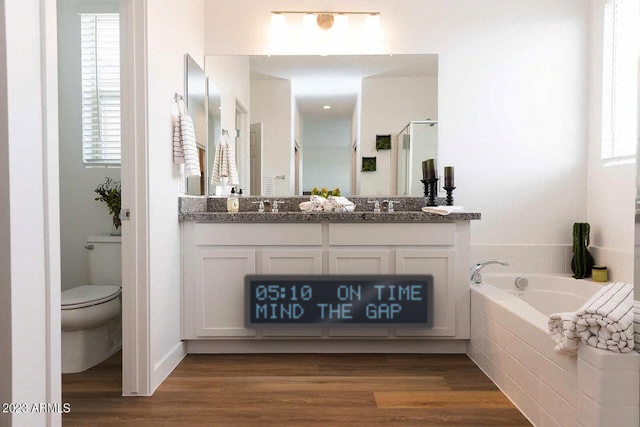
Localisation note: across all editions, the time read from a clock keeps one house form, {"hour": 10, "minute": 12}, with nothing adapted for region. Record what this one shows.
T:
{"hour": 5, "minute": 10}
